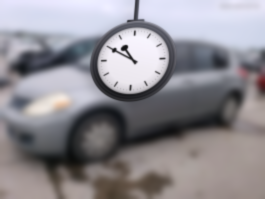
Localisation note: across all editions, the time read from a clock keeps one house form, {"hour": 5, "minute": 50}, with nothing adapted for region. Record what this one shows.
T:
{"hour": 10, "minute": 50}
